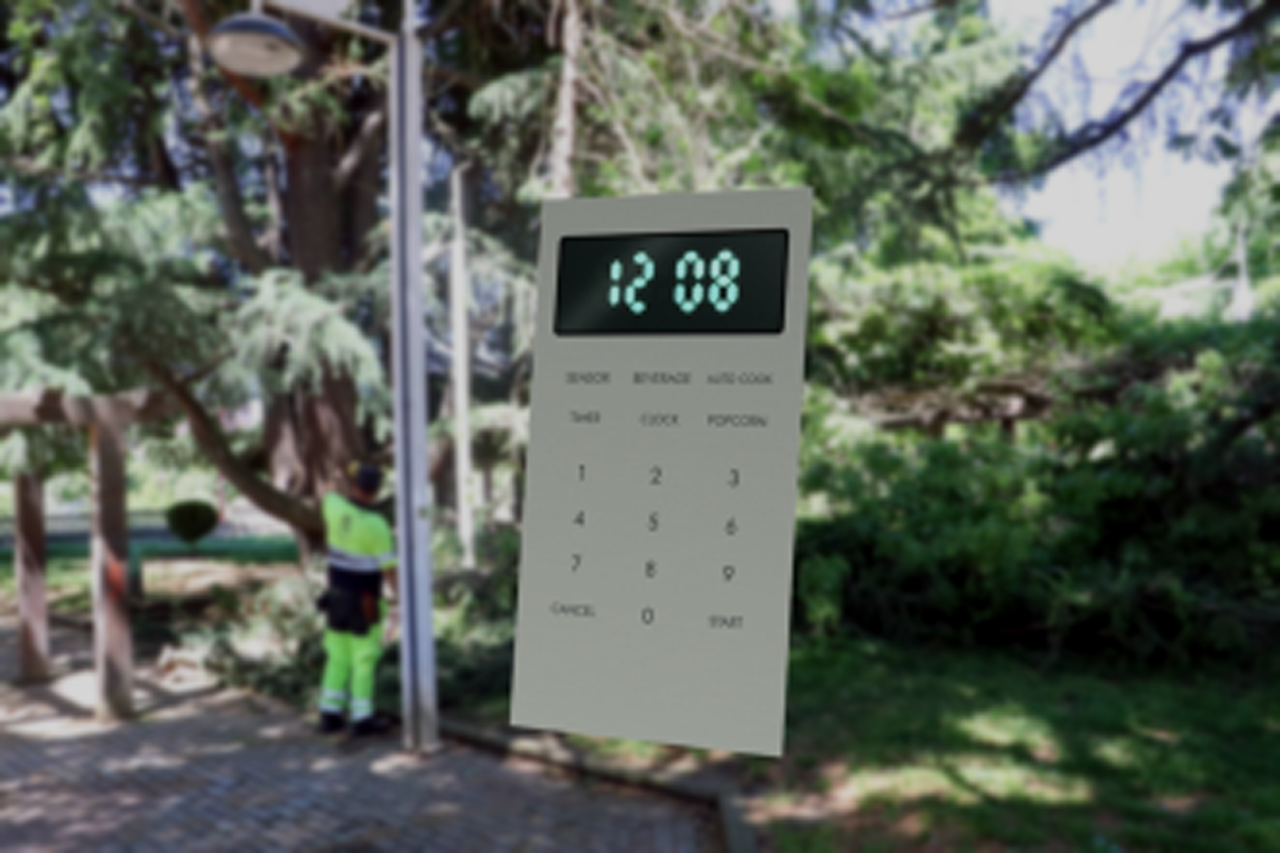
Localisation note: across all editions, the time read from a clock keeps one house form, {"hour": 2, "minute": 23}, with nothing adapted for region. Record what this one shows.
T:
{"hour": 12, "minute": 8}
